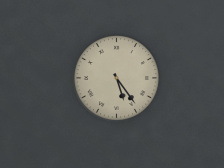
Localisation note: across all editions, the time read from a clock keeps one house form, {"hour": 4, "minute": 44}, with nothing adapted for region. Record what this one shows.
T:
{"hour": 5, "minute": 24}
